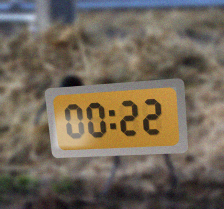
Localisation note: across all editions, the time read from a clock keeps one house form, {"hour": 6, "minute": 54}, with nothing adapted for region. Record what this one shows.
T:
{"hour": 0, "minute": 22}
